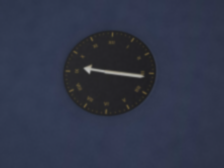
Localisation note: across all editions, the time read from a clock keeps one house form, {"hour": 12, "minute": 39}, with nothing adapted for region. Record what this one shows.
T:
{"hour": 9, "minute": 16}
